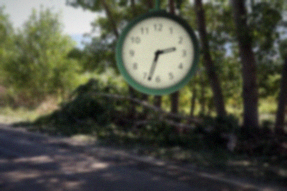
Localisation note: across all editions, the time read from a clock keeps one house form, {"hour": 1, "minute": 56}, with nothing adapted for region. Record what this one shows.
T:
{"hour": 2, "minute": 33}
